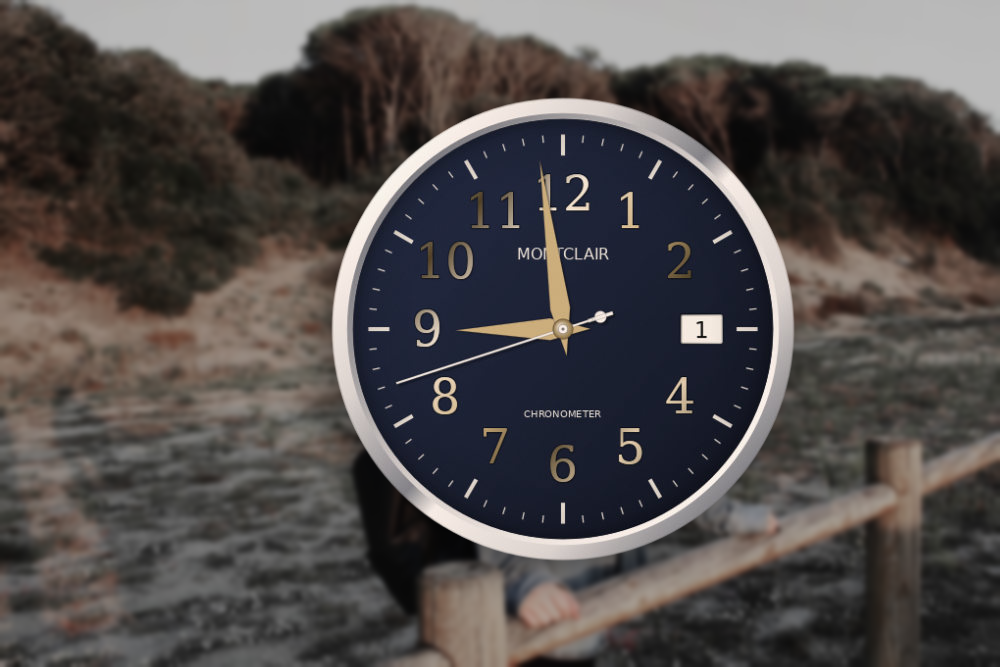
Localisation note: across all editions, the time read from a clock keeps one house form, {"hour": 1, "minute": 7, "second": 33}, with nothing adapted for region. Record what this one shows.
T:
{"hour": 8, "minute": 58, "second": 42}
